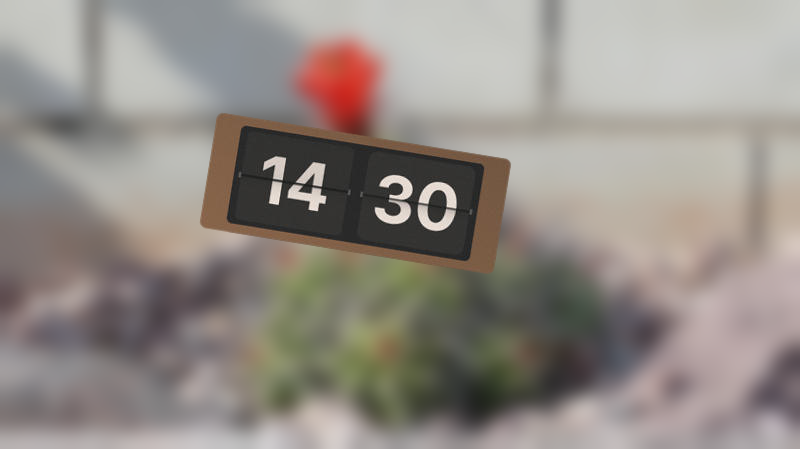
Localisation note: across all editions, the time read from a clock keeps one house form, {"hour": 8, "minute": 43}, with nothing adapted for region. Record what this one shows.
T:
{"hour": 14, "minute": 30}
